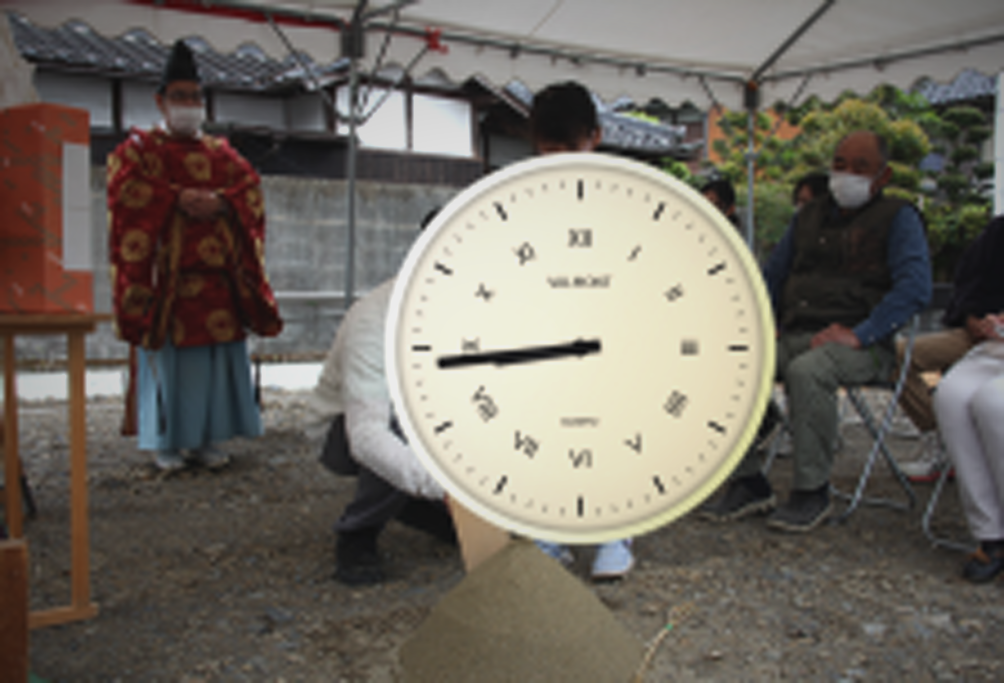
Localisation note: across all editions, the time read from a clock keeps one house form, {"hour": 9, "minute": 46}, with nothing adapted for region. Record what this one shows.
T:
{"hour": 8, "minute": 44}
